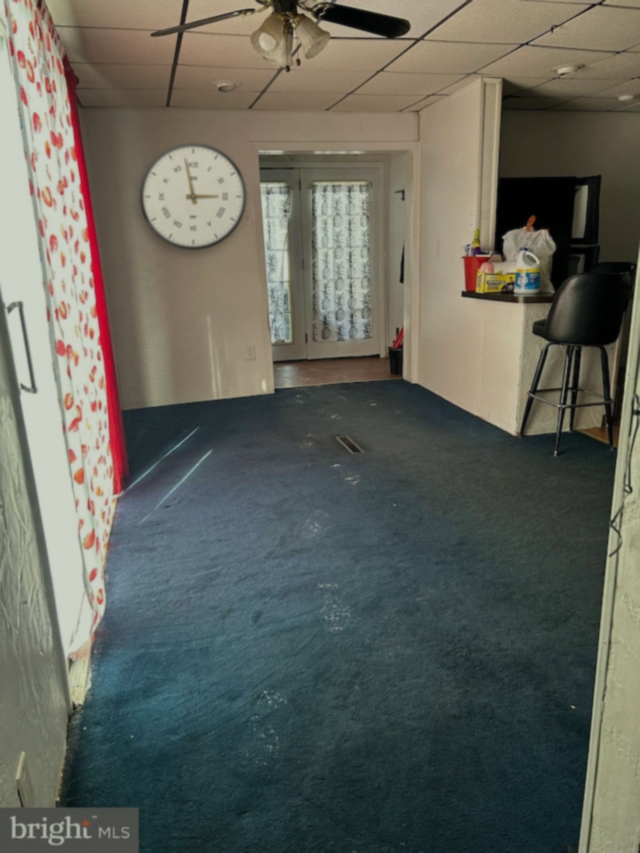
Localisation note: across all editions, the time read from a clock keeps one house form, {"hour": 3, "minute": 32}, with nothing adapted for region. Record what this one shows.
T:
{"hour": 2, "minute": 58}
